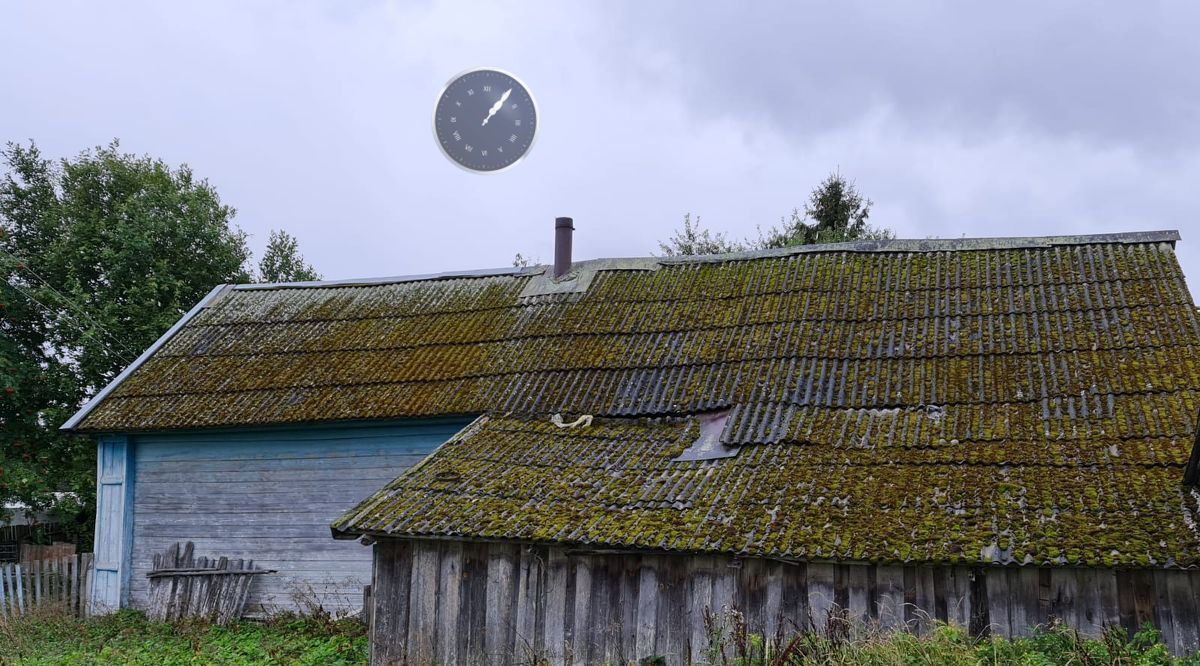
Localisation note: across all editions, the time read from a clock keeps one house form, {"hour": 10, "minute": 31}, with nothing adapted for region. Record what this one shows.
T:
{"hour": 1, "minute": 6}
